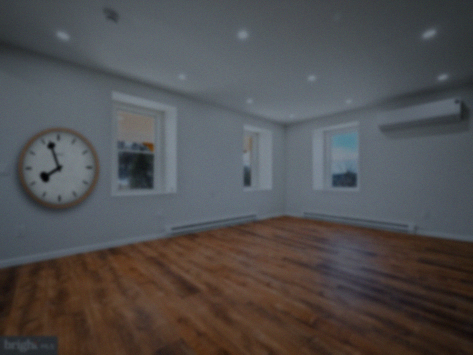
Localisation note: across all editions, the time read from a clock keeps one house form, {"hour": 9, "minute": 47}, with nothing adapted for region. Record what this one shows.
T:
{"hour": 7, "minute": 57}
